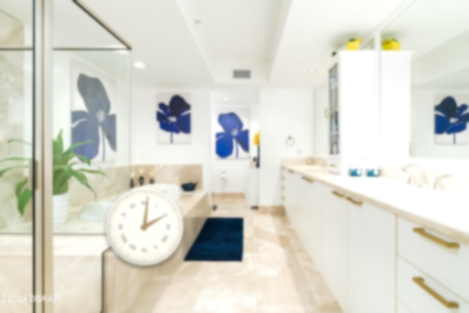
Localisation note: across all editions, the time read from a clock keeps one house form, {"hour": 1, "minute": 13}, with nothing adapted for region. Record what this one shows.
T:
{"hour": 2, "minute": 1}
